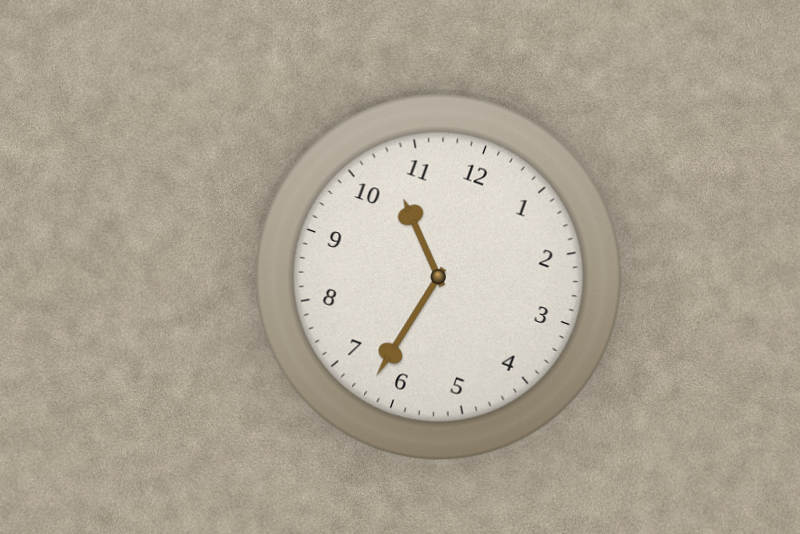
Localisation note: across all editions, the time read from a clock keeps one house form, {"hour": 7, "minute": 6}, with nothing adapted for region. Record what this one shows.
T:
{"hour": 10, "minute": 32}
